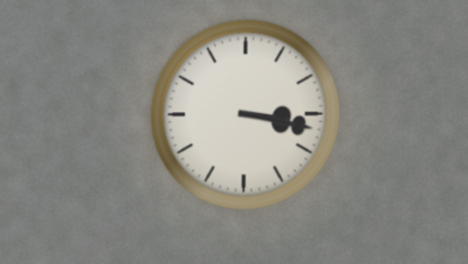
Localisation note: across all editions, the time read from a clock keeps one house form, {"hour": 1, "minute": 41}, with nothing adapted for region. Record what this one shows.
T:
{"hour": 3, "minute": 17}
